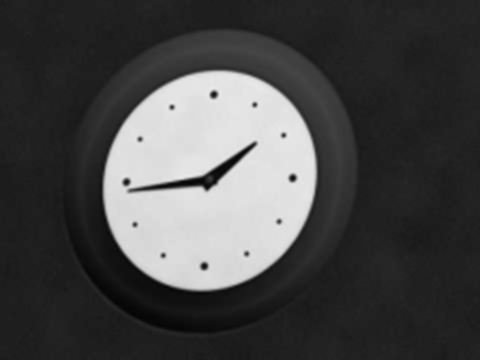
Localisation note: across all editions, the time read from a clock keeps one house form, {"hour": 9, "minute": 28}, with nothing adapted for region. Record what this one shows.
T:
{"hour": 1, "minute": 44}
